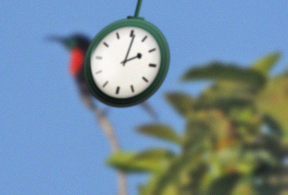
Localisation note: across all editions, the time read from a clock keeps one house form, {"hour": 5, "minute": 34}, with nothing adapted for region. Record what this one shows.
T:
{"hour": 2, "minute": 1}
